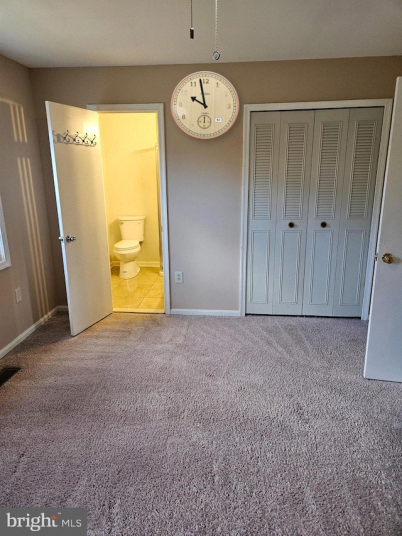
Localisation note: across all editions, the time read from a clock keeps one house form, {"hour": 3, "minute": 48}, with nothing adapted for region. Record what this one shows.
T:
{"hour": 9, "minute": 58}
